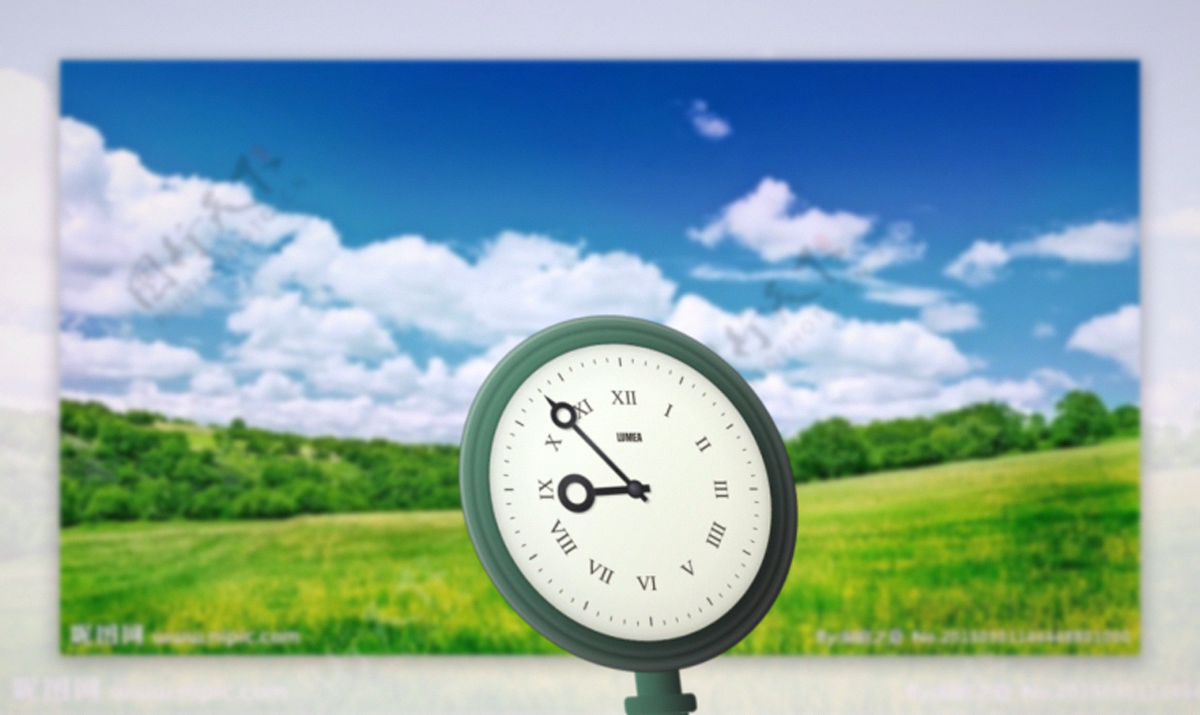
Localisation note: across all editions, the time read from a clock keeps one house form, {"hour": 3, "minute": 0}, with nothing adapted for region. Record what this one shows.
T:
{"hour": 8, "minute": 53}
